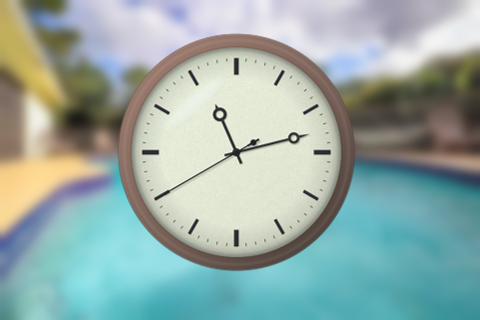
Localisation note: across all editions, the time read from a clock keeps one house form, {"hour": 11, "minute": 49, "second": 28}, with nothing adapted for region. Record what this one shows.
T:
{"hour": 11, "minute": 12, "second": 40}
